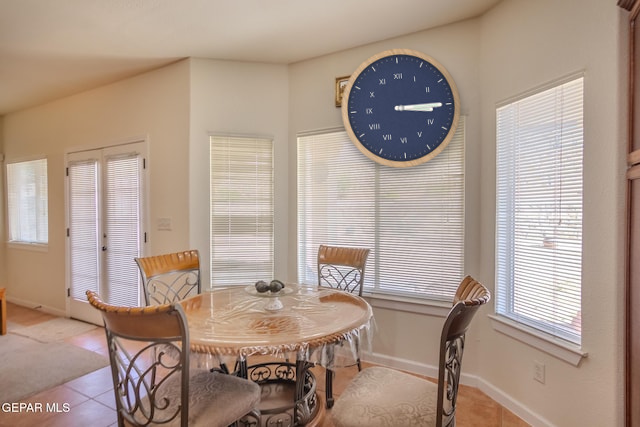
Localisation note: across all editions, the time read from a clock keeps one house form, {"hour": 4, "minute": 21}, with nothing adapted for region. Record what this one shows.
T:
{"hour": 3, "minute": 15}
